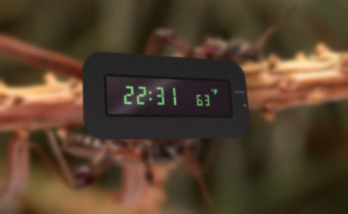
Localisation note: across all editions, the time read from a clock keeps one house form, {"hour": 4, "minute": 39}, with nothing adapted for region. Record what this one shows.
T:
{"hour": 22, "minute": 31}
